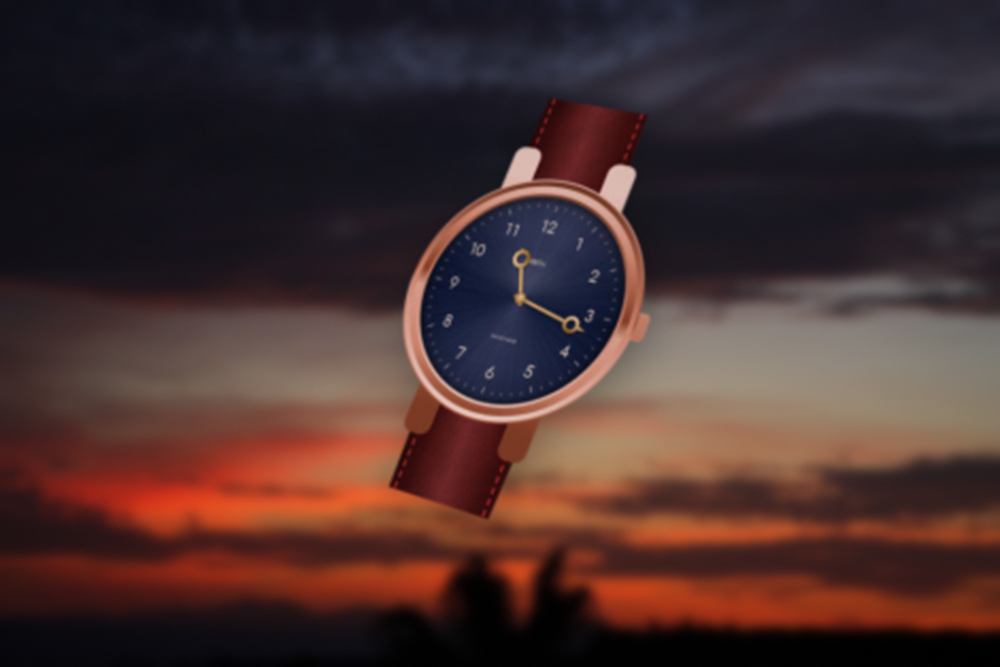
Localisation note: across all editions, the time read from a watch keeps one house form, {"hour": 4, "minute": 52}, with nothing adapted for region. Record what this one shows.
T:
{"hour": 11, "minute": 17}
